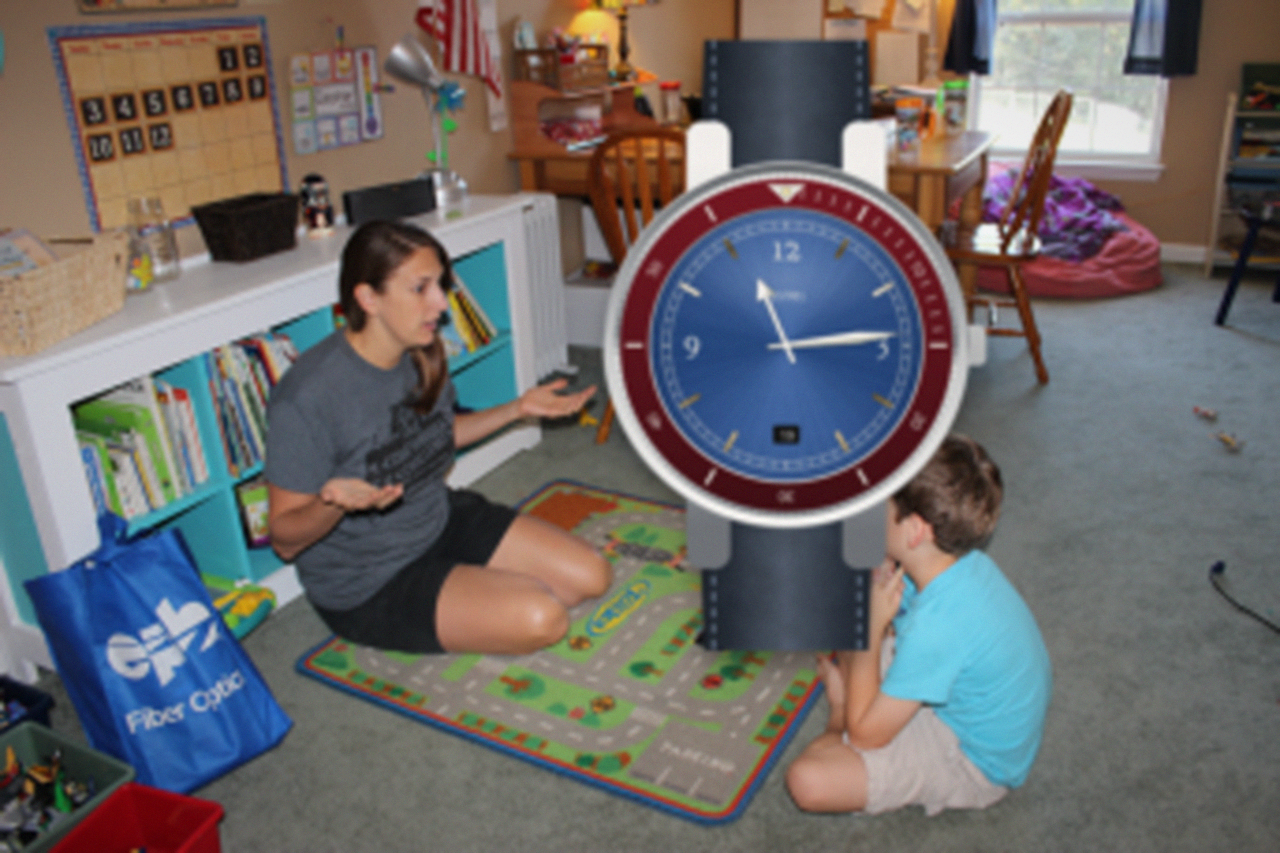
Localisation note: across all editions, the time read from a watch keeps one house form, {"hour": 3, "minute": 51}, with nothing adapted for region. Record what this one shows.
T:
{"hour": 11, "minute": 14}
